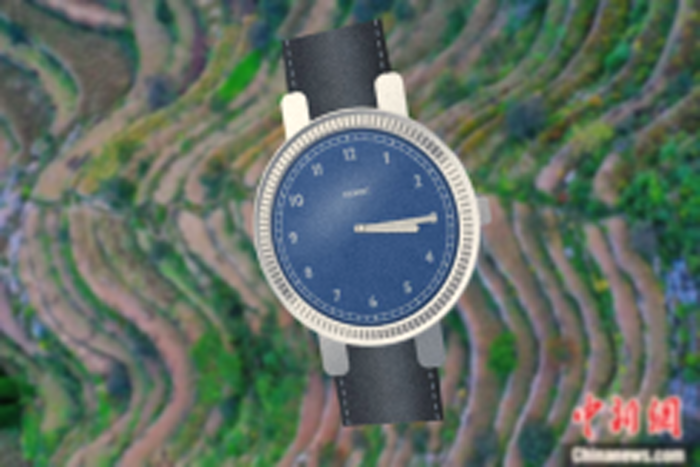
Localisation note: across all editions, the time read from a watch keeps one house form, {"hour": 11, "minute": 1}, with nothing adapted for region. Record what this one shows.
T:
{"hour": 3, "minute": 15}
